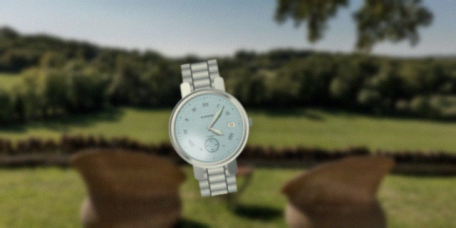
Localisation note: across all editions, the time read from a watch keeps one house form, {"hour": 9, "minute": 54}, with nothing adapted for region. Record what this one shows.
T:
{"hour": 4, "minute": 7}
